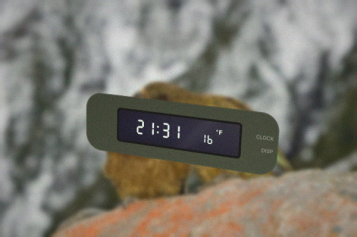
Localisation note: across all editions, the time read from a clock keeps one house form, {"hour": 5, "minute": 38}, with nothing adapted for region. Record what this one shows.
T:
{"hour": 21, "minute": 31}
